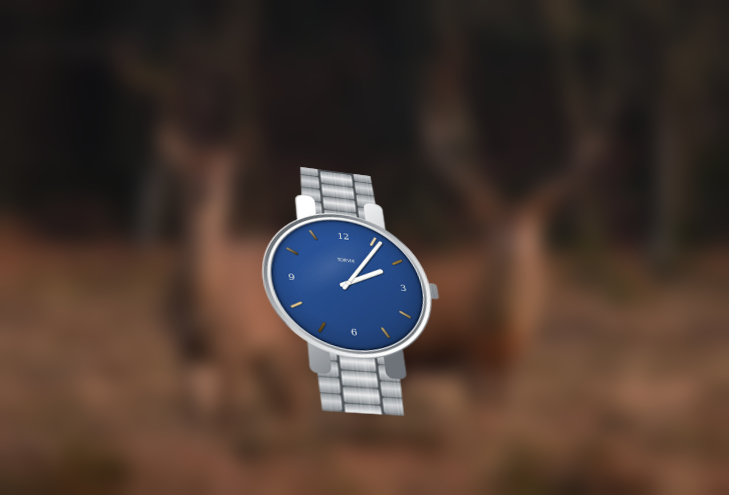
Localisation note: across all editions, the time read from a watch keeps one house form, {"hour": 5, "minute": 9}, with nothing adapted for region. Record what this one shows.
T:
{"hour": 2, "minute": 6}
